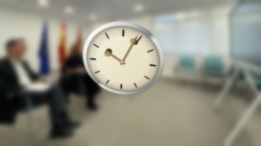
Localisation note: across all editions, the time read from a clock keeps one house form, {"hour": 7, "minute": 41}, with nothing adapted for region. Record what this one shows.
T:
{"hour": 10, "minute": 4}
